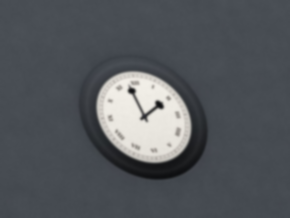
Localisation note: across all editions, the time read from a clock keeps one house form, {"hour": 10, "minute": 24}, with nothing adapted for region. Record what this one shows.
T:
{"hour": 1, "minute": 58}
